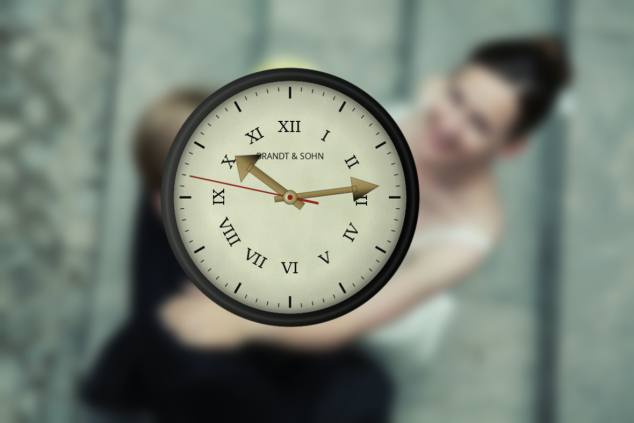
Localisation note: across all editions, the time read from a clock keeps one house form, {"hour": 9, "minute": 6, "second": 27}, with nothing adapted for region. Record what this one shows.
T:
{"hour": 10, "minute": 13, "second": 47}
